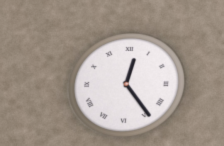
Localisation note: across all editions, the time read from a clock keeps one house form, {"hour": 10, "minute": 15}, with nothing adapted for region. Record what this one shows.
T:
{"hour": 12, "minute": 24}
